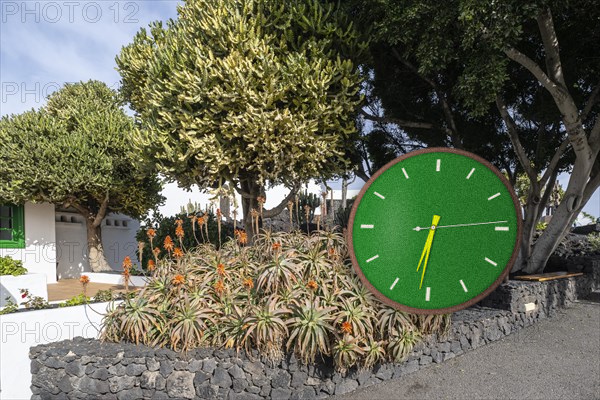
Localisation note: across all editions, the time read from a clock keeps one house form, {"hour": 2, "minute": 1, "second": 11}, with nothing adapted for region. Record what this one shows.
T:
{"hour": 6, "minute": 31, "second": 14}
